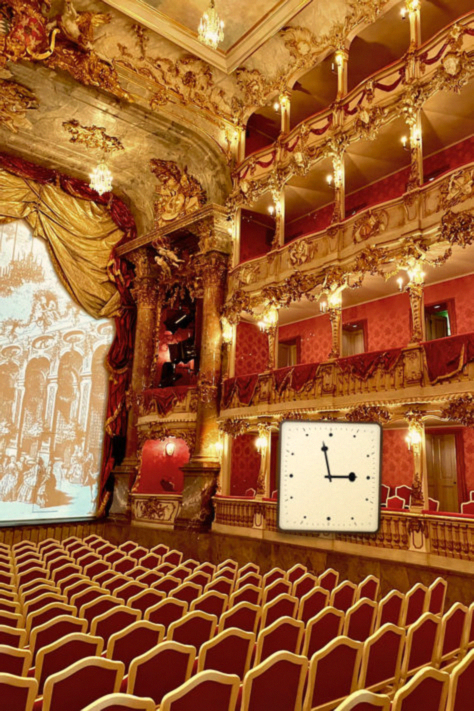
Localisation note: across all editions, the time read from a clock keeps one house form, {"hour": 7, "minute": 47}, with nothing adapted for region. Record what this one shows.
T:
{"hour": 2, "minute": 58}
